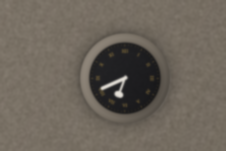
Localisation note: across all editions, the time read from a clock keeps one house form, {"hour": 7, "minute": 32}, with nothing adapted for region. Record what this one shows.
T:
{"hour": 6, "minute": 41}
